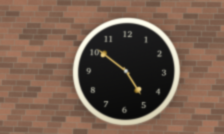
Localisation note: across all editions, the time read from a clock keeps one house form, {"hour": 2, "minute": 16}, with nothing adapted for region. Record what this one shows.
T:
{"hour": 4, "minute": 51}
